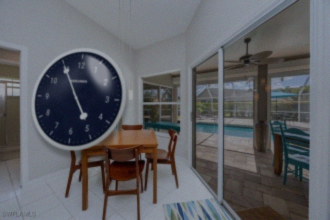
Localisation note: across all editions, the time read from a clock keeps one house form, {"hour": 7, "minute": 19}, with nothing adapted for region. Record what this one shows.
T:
{"hour": 4, "minute": 55}
